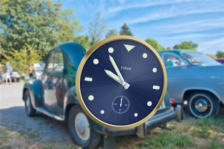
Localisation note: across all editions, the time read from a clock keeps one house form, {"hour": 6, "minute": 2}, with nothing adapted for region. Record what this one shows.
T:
{"hour": 9, "minute": 54}
